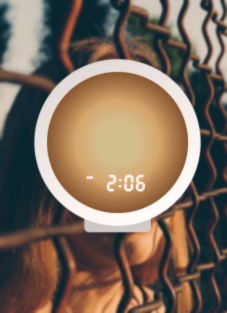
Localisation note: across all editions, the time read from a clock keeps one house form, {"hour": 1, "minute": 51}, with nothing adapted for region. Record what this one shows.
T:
{"hour": 2, "minute": 6}
